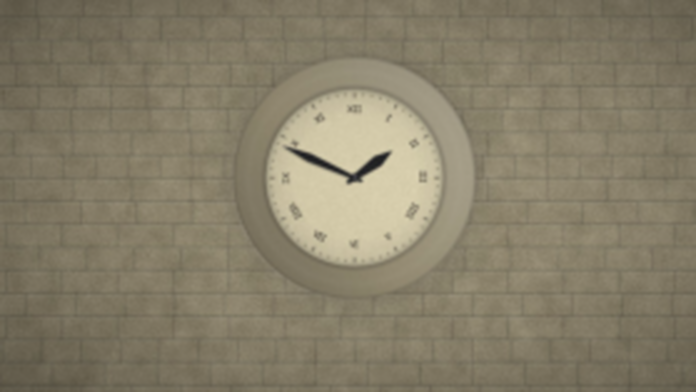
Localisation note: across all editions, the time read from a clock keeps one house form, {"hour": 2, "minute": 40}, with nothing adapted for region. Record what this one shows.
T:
{"hour": 1, "minute": 49}
